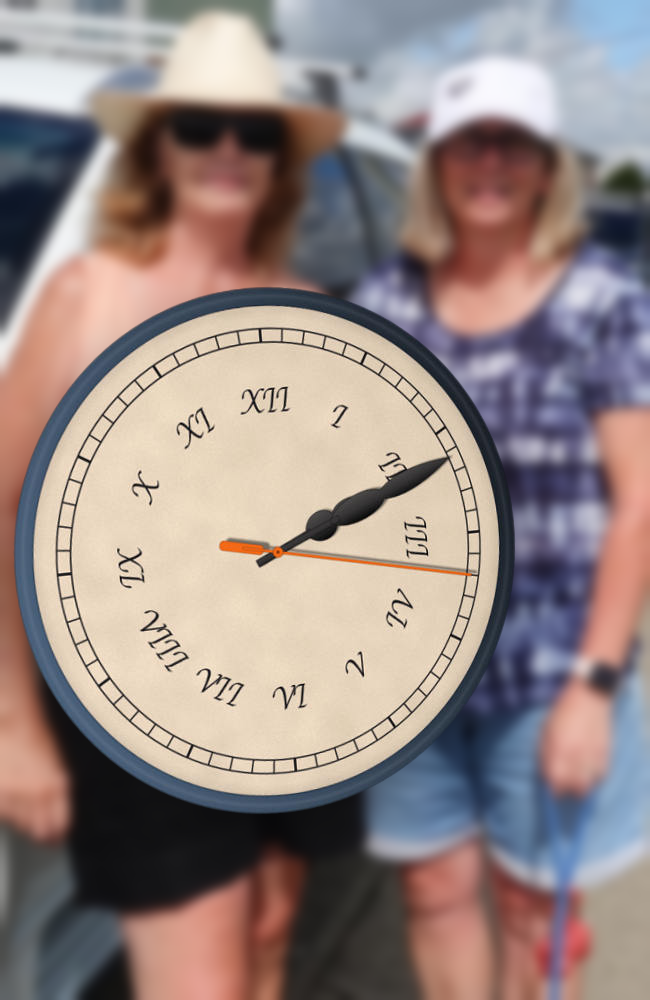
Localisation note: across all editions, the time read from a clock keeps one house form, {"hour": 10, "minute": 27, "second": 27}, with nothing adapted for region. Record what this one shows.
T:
{"hour": 2, "minute": 11, "second": 17}
